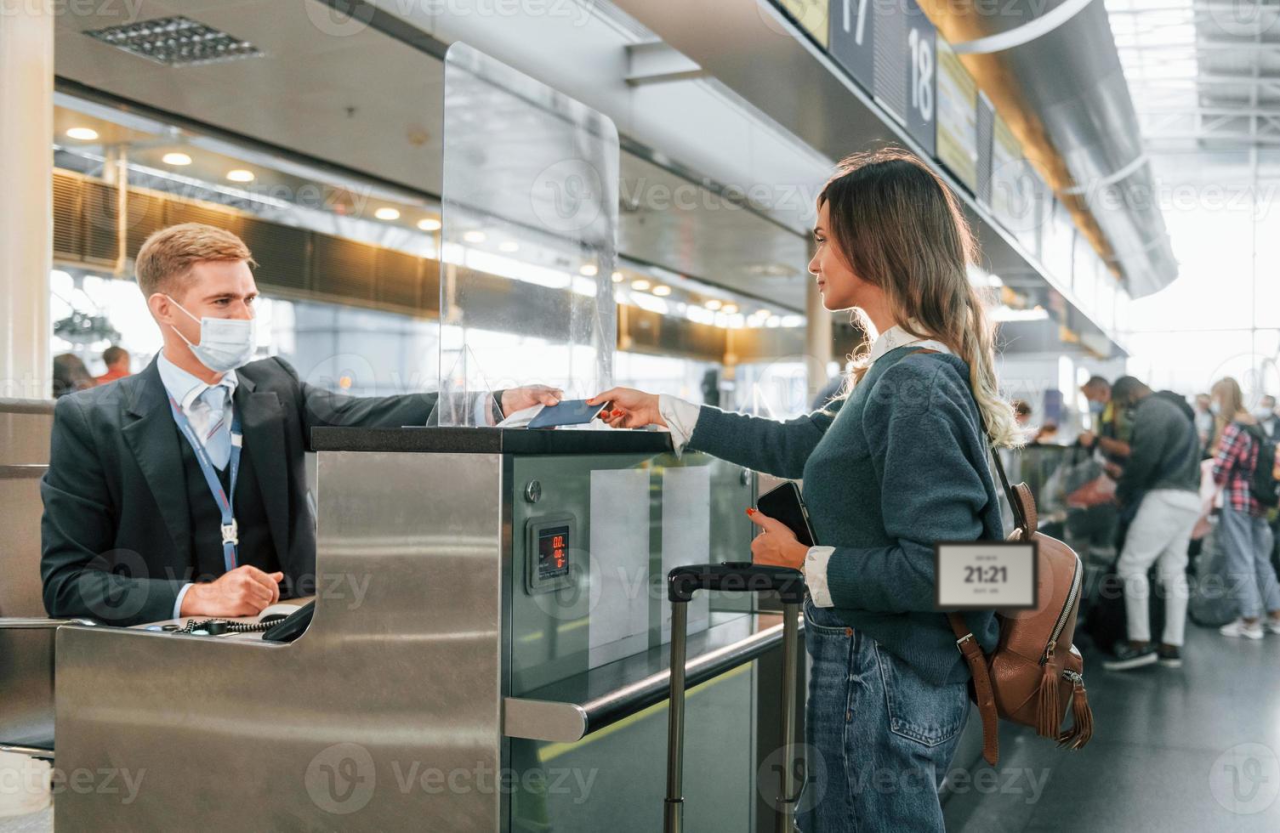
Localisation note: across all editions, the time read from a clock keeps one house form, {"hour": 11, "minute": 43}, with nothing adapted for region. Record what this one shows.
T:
{"hour": 21, "minute": 21}
